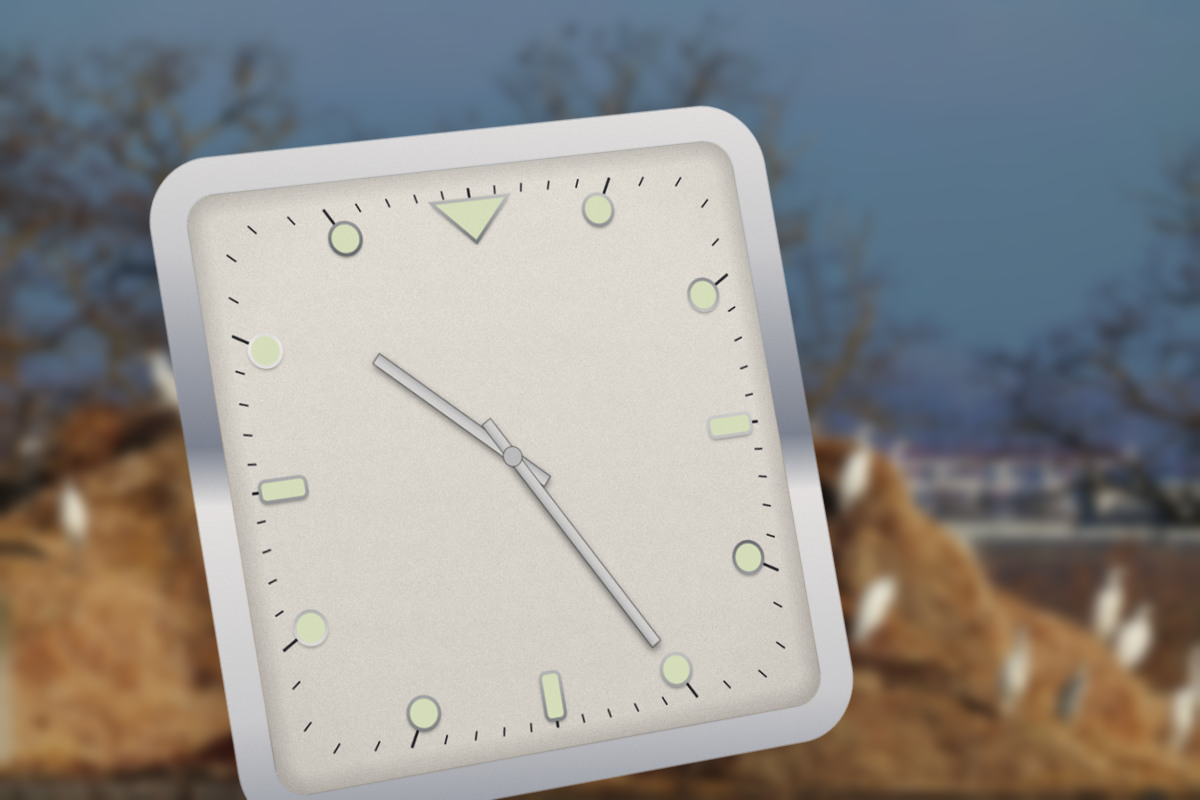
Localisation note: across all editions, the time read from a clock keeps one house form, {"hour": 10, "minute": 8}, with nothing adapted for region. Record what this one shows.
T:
{"hour": 10, "minute": 25}
